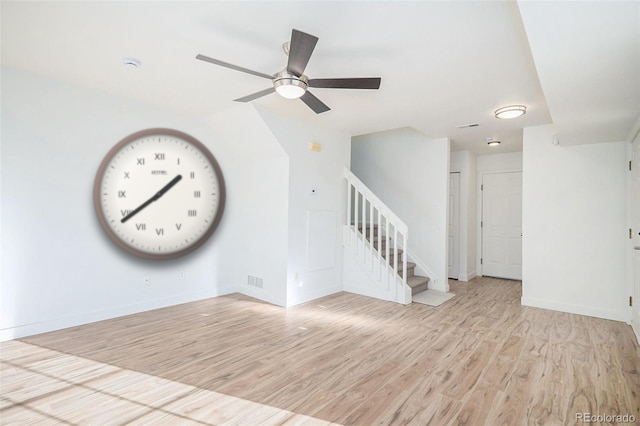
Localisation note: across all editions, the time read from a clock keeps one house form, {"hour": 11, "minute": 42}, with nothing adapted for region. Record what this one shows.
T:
{"hour": 1, "minute": 39}
